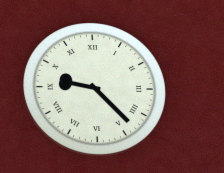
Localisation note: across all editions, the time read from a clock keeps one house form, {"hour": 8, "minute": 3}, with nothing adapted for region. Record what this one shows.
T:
{"hour": 9, "minute": 23}
